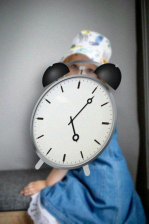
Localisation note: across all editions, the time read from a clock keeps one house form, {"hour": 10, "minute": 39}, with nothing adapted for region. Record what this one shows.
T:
{"hour": 5, "minute": 6}
